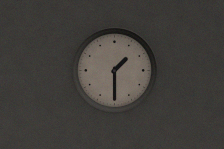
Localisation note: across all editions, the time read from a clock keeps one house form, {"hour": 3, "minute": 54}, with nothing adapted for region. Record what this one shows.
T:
{"hour": 1, "minute": 30}
